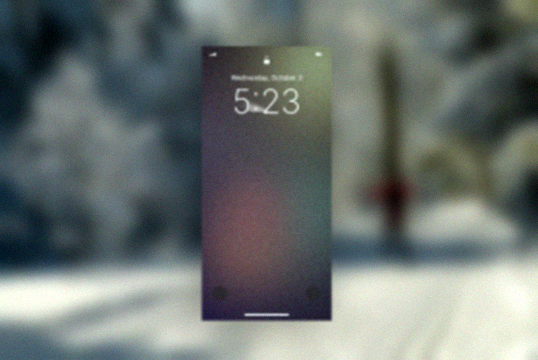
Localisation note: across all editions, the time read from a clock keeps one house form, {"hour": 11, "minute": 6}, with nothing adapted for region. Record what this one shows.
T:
{"hour": 5, "minute": 23}
